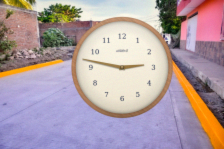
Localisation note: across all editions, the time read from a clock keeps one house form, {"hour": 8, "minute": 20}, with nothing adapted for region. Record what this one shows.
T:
{"hour": 2, "minute": 47}
